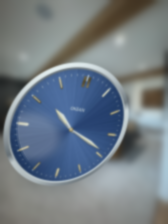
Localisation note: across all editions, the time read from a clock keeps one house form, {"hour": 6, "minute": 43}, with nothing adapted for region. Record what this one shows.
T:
{"hour": 10, "minute": 19}
